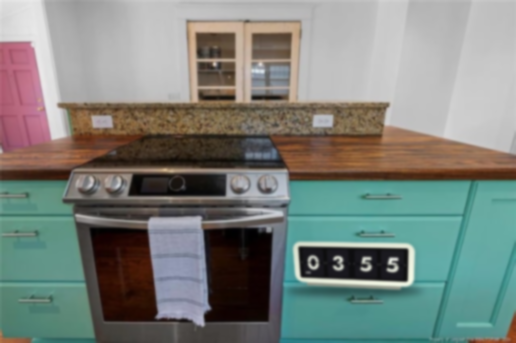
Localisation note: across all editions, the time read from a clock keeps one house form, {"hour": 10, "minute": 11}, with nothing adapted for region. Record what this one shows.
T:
{"hour": 3, "minute": 55}
